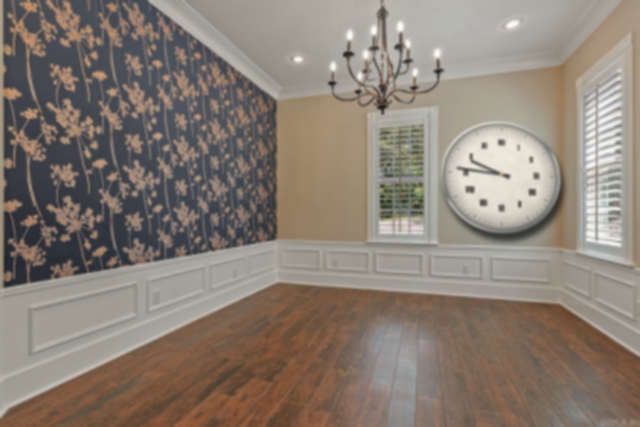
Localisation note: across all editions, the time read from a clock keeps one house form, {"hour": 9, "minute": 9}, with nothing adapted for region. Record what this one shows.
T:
{"hour": 9, "minute": 46}
